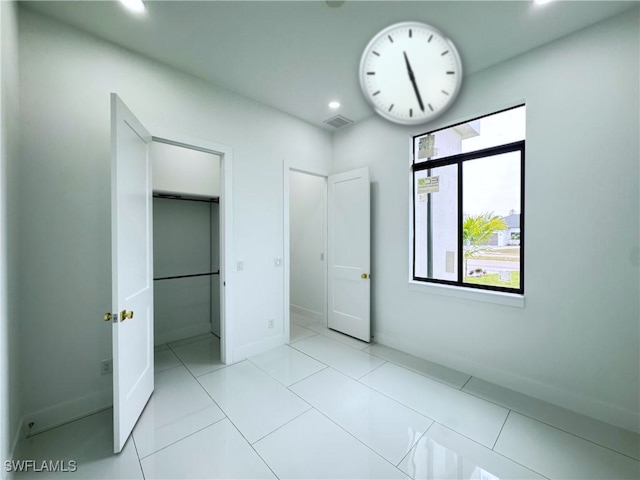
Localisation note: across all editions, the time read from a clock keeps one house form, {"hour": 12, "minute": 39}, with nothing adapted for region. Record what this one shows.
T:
{"hour": 11, "minute": 27}
